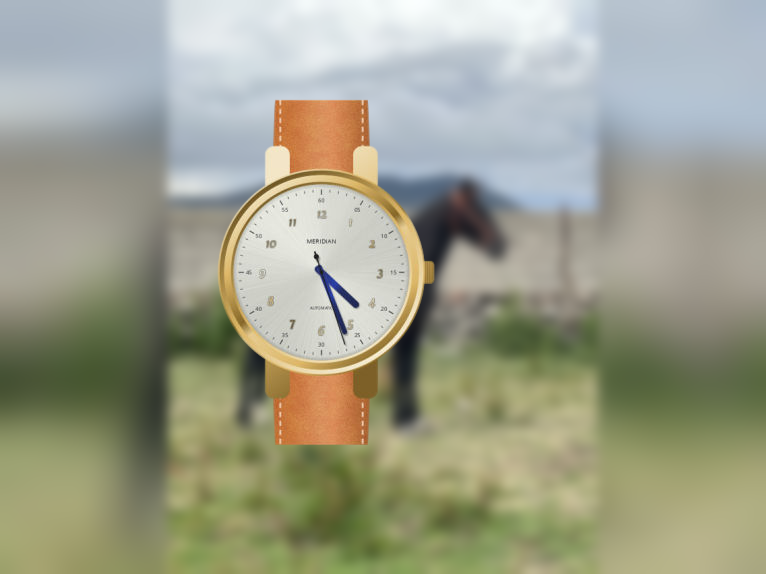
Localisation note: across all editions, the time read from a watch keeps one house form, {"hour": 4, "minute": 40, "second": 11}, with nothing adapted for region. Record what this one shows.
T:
{"hour": 4, "minute": 26, "second": 27}
